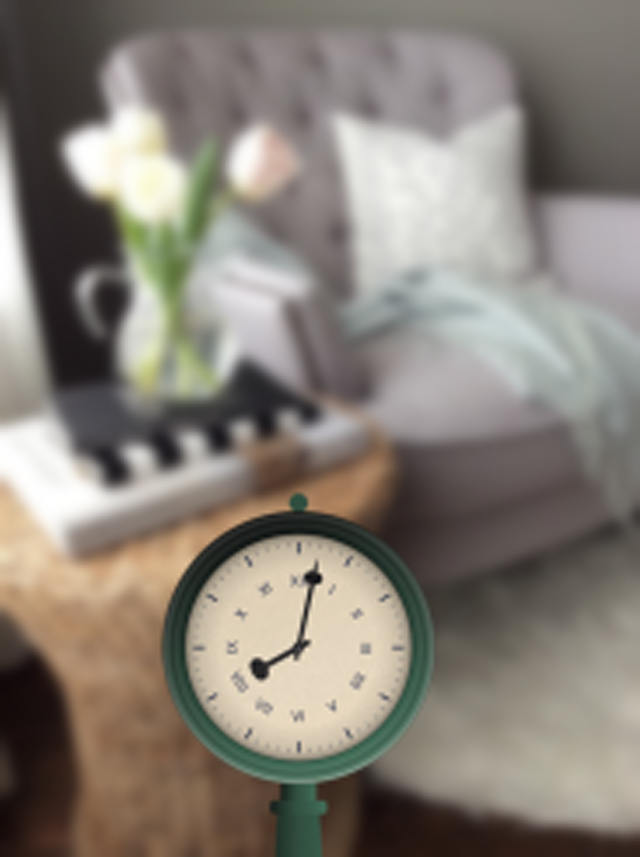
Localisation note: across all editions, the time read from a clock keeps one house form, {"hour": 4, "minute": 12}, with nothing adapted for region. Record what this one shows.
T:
{"hour": 8, "minute": 2}
